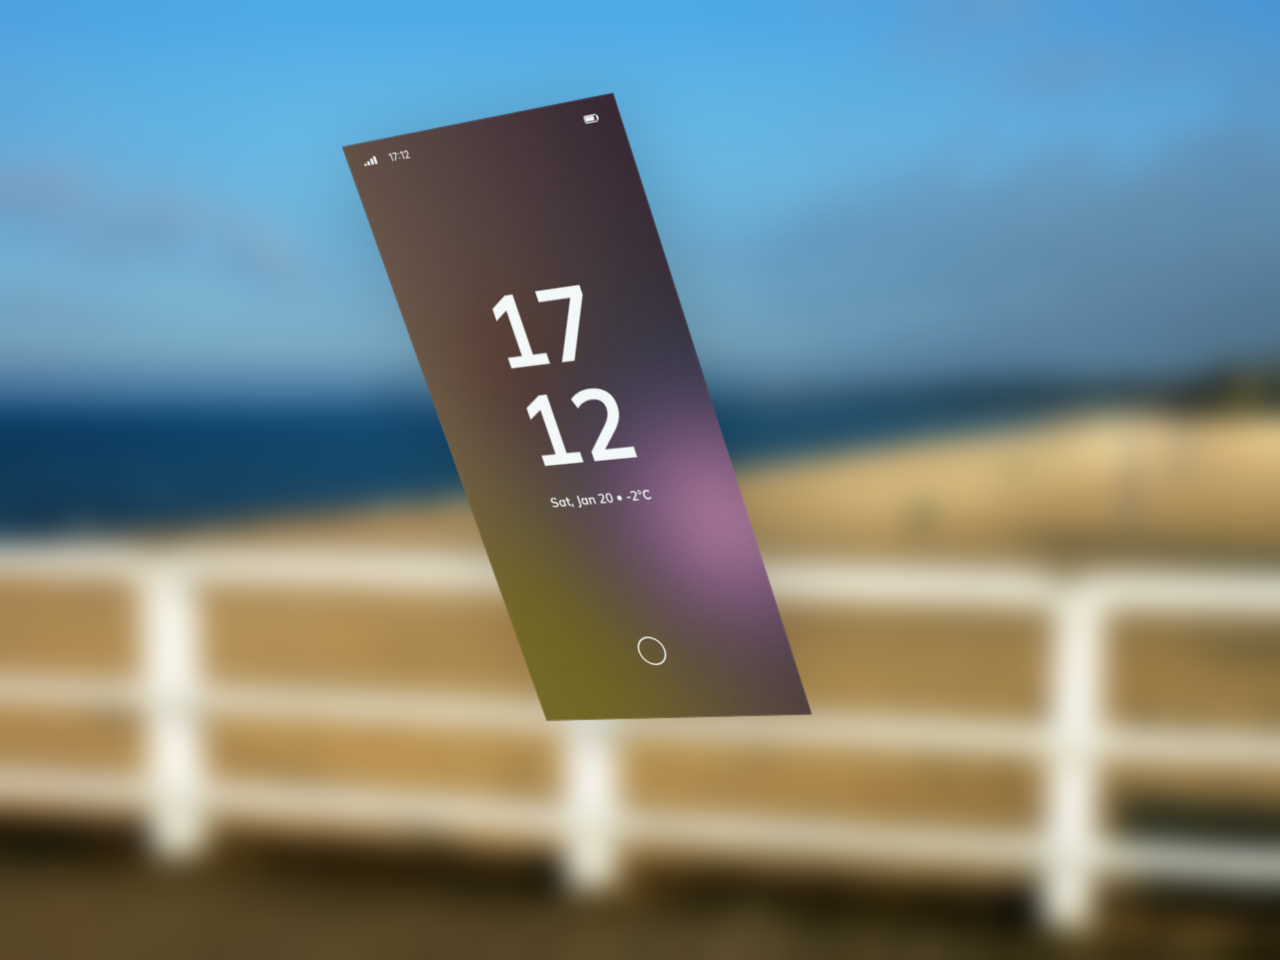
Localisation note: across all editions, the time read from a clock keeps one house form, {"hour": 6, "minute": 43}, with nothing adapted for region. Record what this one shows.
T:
{"hour": 17, "minute": 12}
